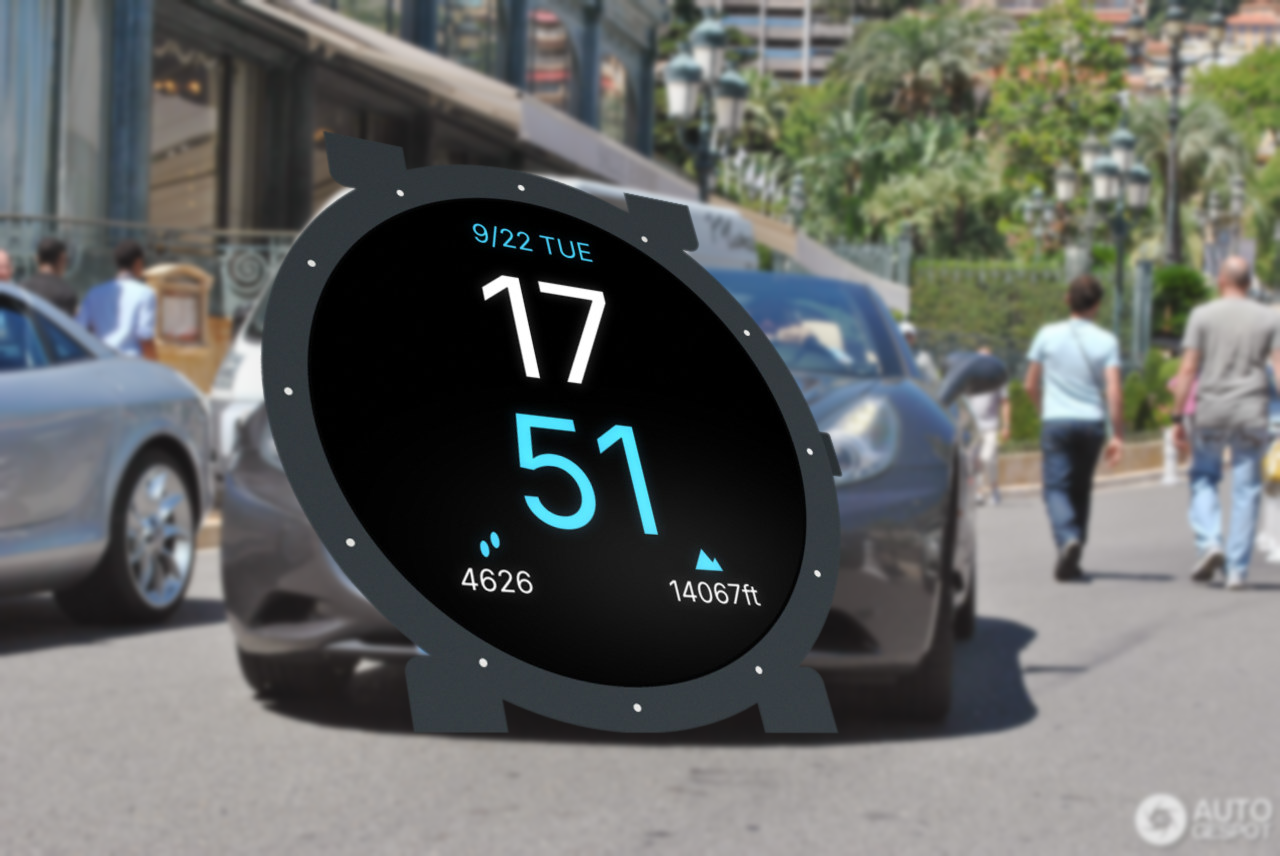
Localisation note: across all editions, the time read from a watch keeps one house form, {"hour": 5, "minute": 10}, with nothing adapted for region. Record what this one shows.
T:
{"hour": 17, "minute": 51}
